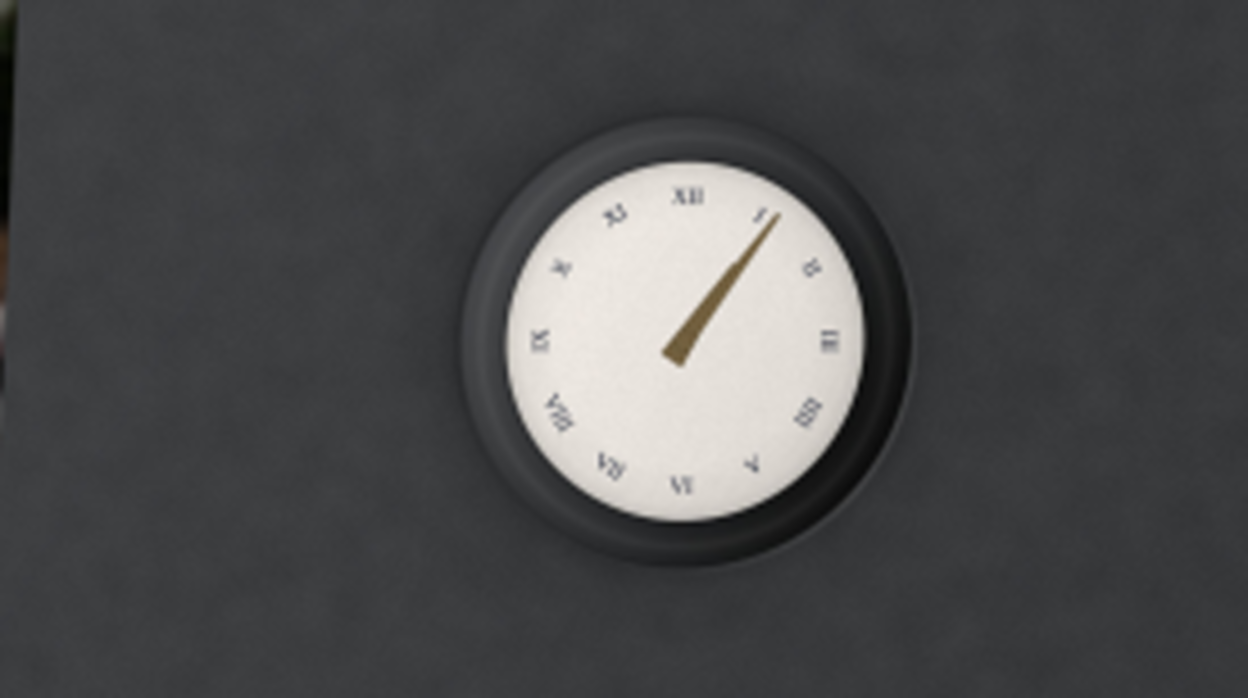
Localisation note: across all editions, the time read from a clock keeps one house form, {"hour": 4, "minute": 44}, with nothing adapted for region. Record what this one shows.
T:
{"hour": 1, "minute": 6}
